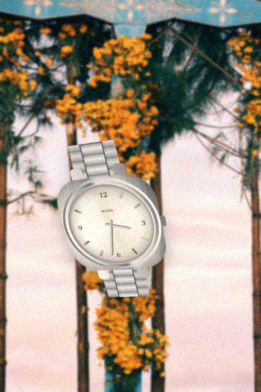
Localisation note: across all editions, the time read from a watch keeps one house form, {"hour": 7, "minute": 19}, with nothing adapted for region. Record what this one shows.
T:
{"hour": 3, "minute": 32}
